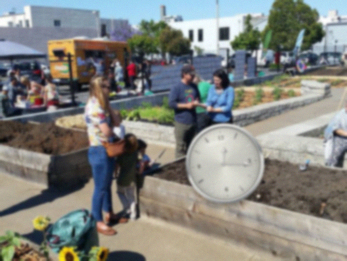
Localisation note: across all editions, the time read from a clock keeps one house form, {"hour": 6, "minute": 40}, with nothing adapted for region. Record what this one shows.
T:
{"hour": 12, "minute": 16}
